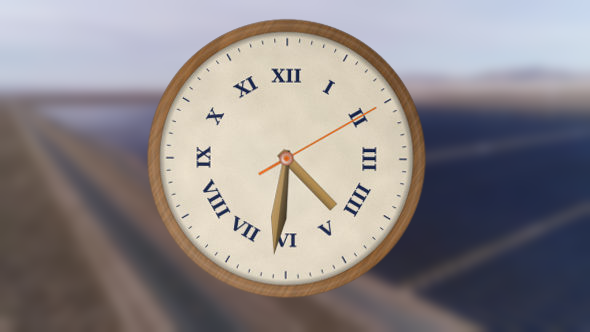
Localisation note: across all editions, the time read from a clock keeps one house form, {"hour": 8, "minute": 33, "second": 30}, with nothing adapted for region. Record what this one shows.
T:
{"hour": 4, "minute": 31, "second": 10}
